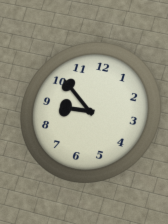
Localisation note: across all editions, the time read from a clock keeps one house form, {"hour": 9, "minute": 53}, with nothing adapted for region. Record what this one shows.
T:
{"hour": 8, "minute": 51}
